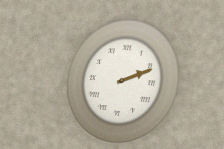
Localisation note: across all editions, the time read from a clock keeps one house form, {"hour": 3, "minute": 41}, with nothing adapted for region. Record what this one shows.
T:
{"hour": 2, "minute": 11}
